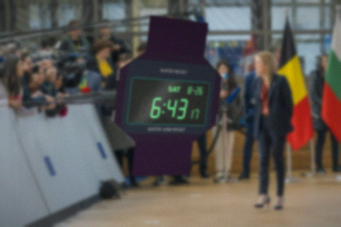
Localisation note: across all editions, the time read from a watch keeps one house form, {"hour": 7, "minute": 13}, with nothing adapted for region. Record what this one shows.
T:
{"hour": 6, "minute": 43}
